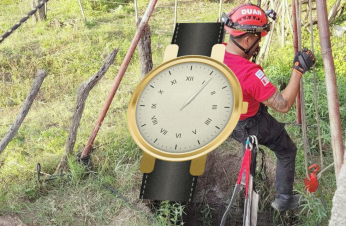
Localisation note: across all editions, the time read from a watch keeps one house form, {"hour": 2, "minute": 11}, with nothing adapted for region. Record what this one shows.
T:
{"hour": 1, "minute": 6}
